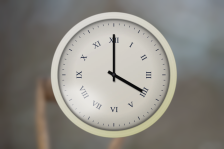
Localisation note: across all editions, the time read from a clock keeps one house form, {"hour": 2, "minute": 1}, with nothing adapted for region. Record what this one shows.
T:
{"hour": 4, "minute": 0}
